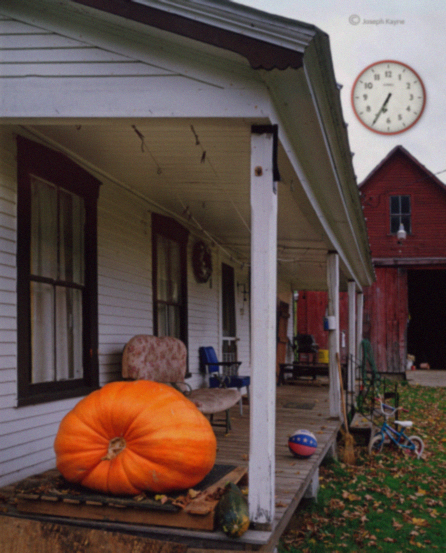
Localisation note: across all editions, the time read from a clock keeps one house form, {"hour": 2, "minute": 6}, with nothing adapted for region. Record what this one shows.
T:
{"hour": 6, "minute": 35}
